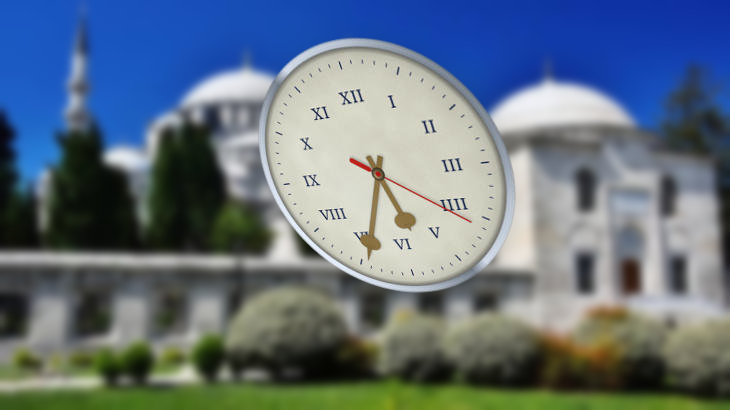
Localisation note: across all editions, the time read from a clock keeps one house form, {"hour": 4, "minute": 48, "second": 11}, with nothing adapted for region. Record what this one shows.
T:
{"hour": 5, "minute": 34, "second": 21}
